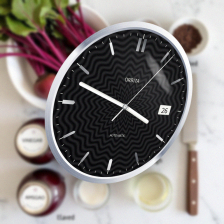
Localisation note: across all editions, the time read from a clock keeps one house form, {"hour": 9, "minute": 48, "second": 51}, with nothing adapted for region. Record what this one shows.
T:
{"hour": 3, "minute": 48, "second": 6}
